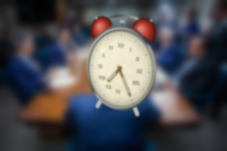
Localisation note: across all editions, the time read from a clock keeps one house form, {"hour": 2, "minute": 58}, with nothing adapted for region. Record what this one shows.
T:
{"hour": 7, "minute": 25}
